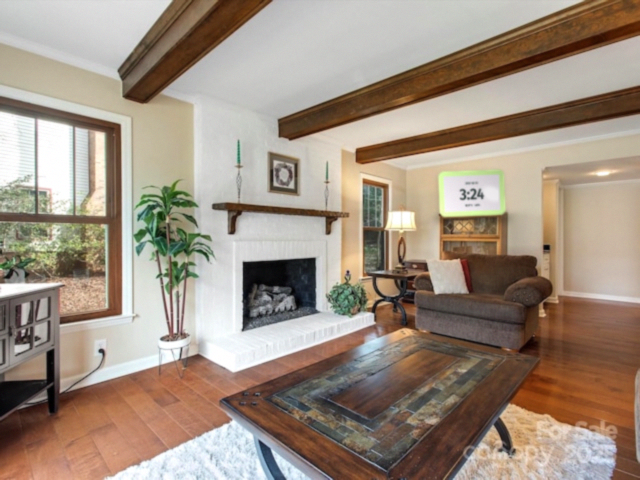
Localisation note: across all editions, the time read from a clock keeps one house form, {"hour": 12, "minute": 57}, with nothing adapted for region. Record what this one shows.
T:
{"hour": 3, "minute": 24}
